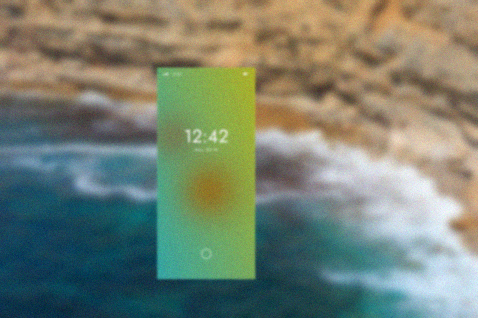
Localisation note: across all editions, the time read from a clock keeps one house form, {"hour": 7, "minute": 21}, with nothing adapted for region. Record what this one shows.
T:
{"hour": 12, "minute": 42}
